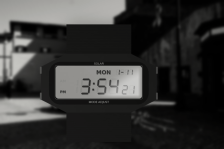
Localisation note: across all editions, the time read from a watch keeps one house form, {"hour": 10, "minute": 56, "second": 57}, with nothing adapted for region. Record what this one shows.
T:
{"hour": 3, "minute": 54, "second": 21}
